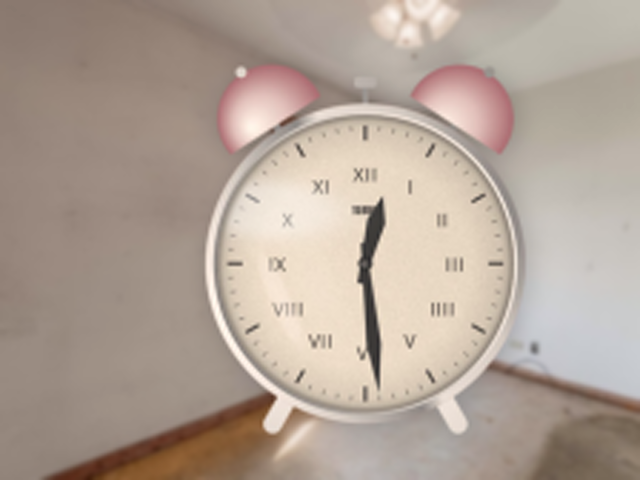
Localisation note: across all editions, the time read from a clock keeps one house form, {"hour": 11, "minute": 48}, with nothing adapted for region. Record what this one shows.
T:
{"hour": 12, "minute": 29}
